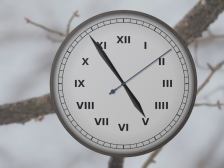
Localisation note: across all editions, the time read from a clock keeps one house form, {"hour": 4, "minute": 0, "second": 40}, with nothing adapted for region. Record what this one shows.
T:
{"hour": 4, "minute": 54, "second": 9}
